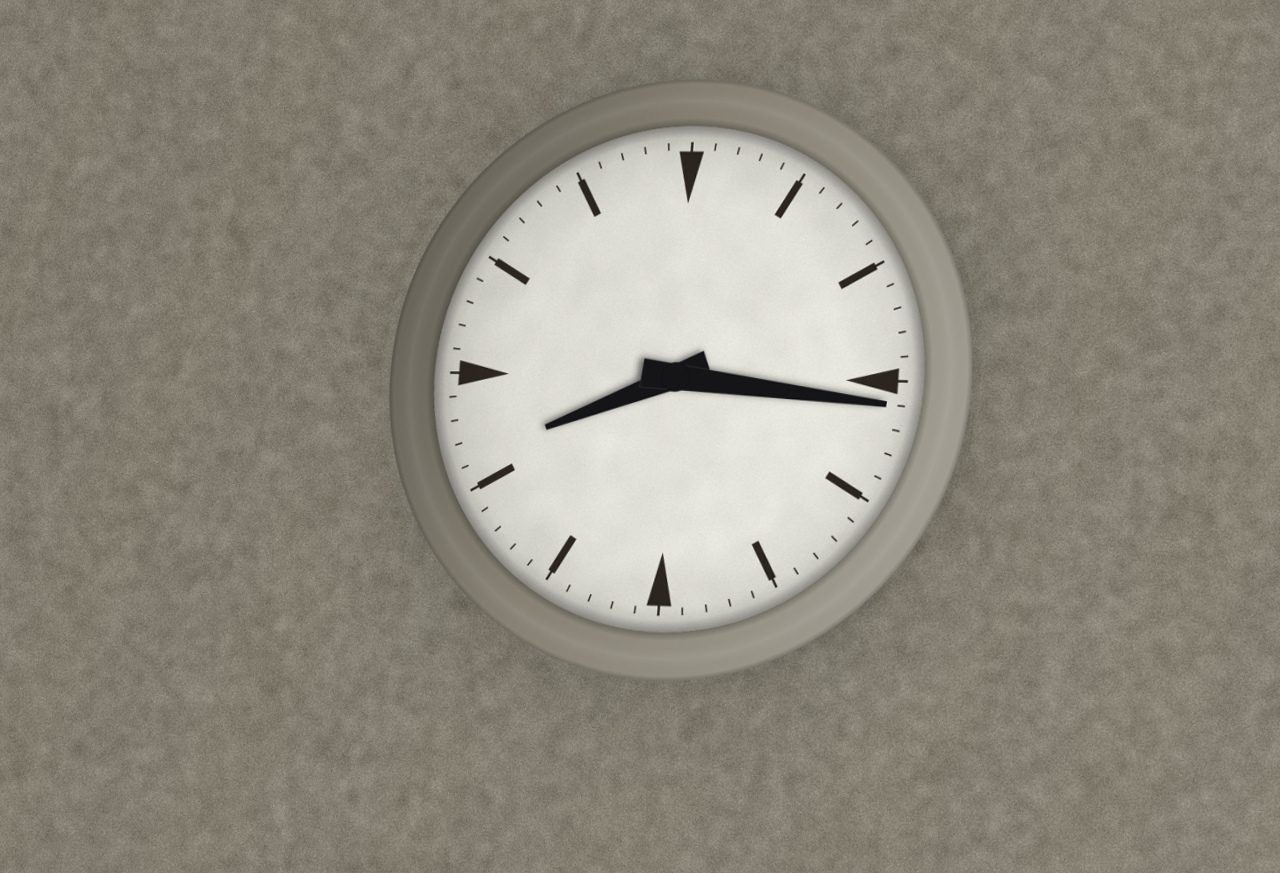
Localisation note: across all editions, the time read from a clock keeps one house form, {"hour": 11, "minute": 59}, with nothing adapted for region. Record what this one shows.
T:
{"hour": 8, "minute": 16}
